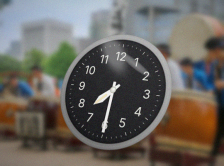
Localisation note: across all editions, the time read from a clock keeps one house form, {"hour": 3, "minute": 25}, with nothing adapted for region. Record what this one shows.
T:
{"hour": 7, "minute": 30}
